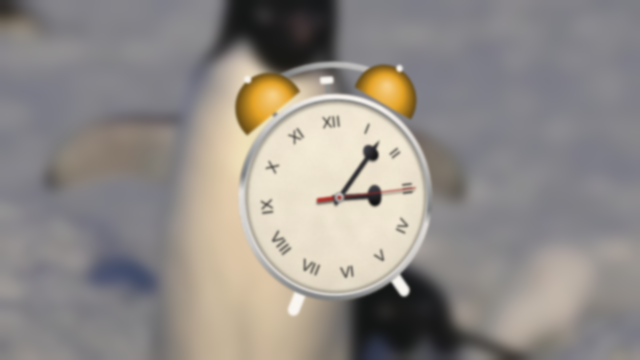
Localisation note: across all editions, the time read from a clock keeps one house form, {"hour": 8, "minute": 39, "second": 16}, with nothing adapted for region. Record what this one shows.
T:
{"hour": 3, "minute": 7, "second": 15}
